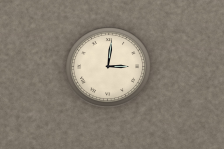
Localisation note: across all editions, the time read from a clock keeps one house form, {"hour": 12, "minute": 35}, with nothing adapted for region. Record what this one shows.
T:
{"hour": 3, "minute": 1}
